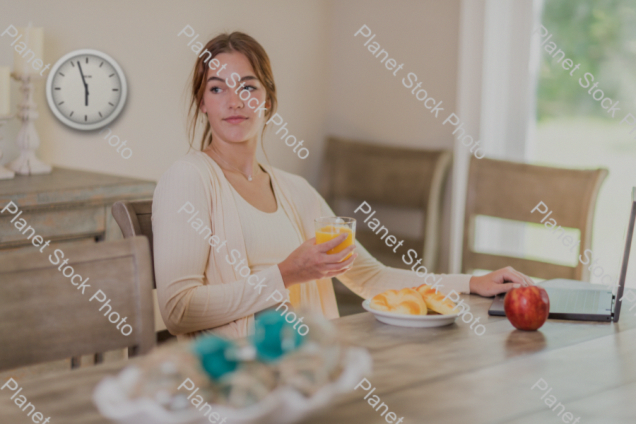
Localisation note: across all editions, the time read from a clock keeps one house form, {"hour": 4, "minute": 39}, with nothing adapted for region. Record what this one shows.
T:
{"hour": 5, "minute": 57}
